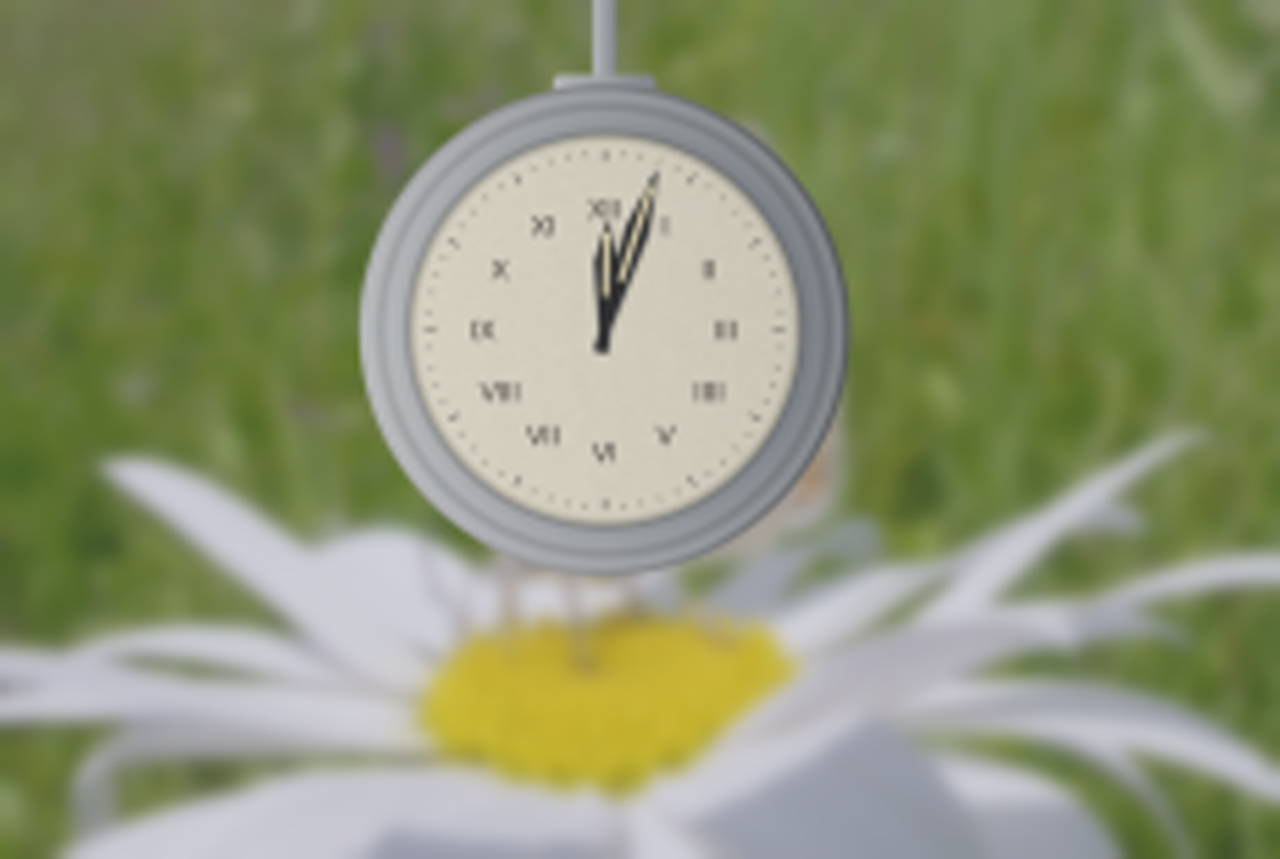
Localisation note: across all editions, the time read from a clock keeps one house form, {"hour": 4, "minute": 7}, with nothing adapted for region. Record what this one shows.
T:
{"hour": 12, "minute": 3}
